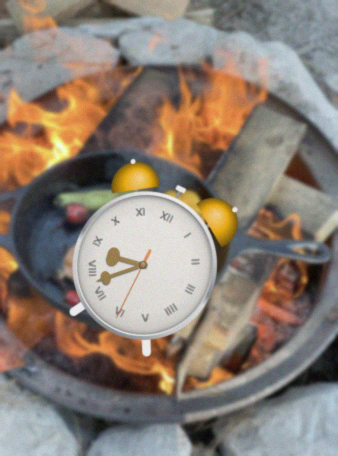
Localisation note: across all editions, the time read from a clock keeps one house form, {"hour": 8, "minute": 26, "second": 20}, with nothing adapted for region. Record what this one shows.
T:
{"hour": 8, "minute": 37, "second": 30}
